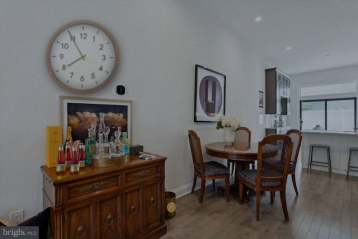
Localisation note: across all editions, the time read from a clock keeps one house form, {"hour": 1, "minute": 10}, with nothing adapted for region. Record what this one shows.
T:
{"hour": 7, "minute": 55}
